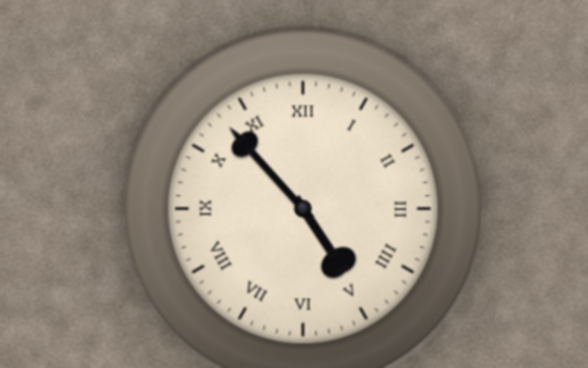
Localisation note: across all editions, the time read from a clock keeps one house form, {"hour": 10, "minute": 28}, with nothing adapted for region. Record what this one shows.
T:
{"hour": 4, "minute": 53}
